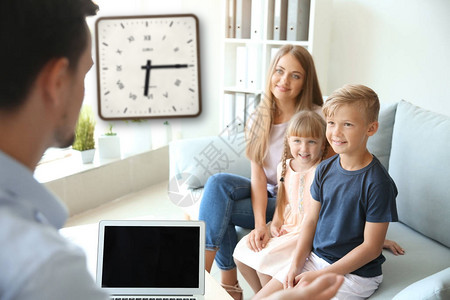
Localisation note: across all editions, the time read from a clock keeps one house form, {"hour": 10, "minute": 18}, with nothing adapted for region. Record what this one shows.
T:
{"hour": 6, "minute": 15}
